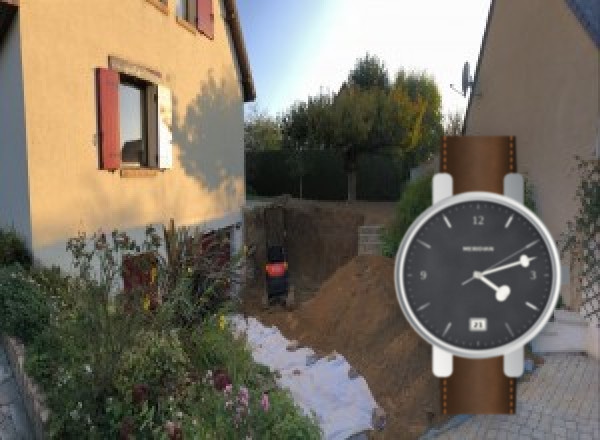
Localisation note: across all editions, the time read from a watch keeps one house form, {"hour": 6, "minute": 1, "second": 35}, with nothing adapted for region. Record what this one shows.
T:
{"hour": 4, "minute": 12, "second": 10}
